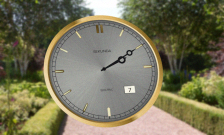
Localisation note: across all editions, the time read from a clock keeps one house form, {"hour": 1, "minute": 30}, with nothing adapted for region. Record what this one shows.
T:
{"hour": 2, "minute": 10}
